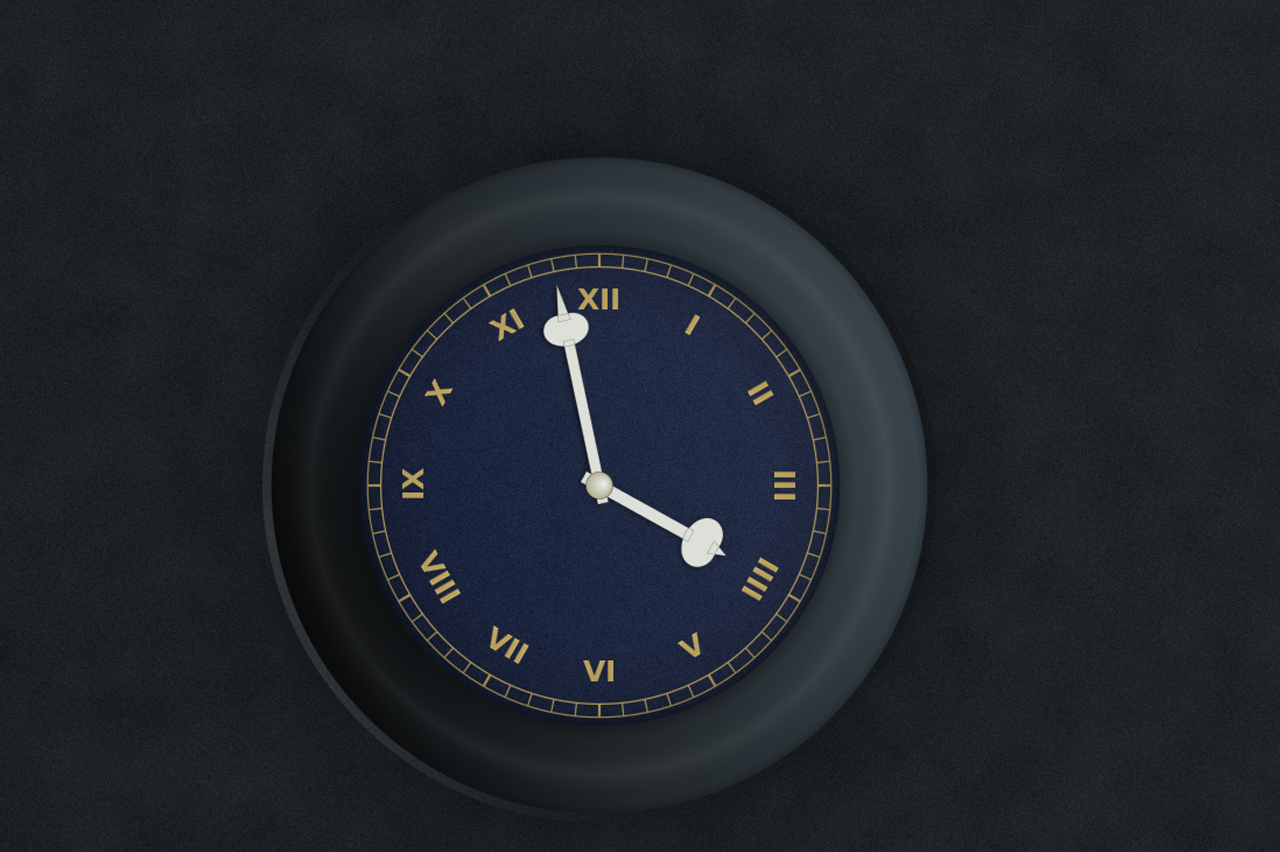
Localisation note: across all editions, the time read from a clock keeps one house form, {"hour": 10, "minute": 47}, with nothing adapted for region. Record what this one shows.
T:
{"hour": 3, "minute": 58}
